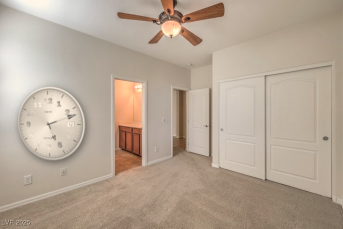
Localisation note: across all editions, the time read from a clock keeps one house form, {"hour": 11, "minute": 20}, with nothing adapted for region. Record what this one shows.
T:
{"hour": 5, "minute": 12}
